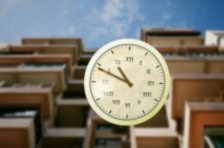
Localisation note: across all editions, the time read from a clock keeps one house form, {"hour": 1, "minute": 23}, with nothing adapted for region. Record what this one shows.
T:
{"hour": 10, "minute": 49}
